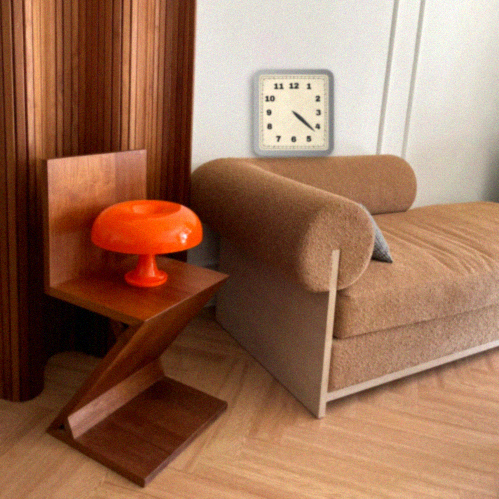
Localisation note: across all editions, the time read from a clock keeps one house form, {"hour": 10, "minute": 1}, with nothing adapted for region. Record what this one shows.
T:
{"hour": 4, "minute": 22}
